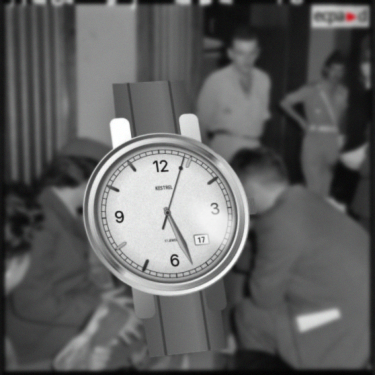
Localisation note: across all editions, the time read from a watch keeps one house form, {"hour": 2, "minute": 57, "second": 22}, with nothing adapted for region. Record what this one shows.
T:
{"hour": 5, "minute": 27, "second": 4}
